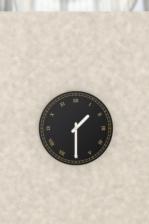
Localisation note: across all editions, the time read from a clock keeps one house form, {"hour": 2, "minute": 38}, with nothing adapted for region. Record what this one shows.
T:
{"hour": 1, "minute": 30}
